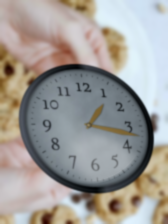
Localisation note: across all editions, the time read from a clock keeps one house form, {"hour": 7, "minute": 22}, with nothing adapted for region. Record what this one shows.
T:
{"hour": 1, "minute": 17}
